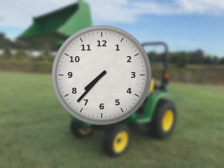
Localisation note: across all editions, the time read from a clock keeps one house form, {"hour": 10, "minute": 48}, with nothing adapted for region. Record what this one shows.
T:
{"hour": 7, "minute": 37}
